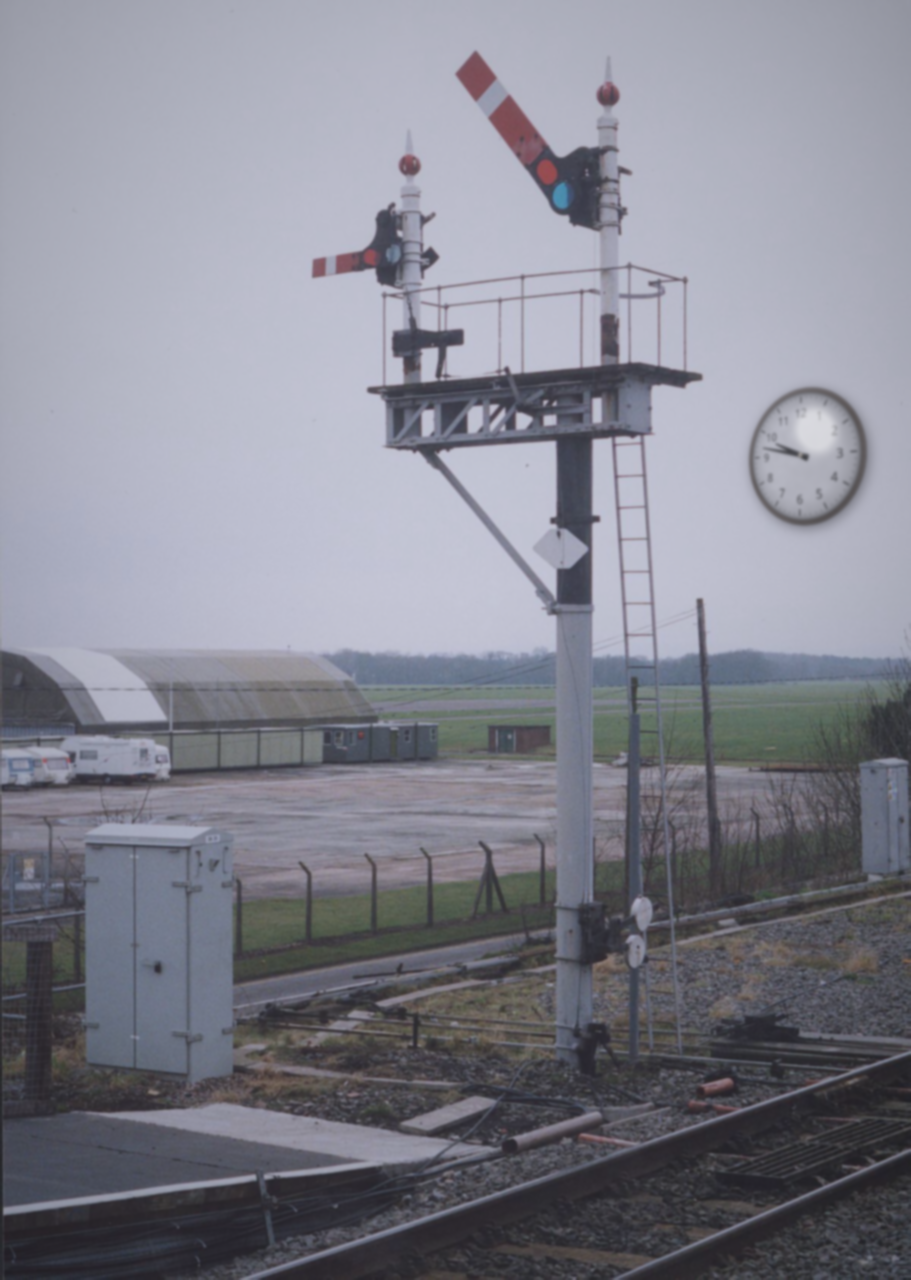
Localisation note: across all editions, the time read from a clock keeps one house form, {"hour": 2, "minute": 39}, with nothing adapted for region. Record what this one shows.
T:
{"hour": 9, "minute": 47}
